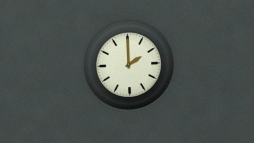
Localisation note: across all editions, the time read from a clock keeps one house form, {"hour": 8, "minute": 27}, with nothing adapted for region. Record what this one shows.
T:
{"hour": 2, "minute": 0}
